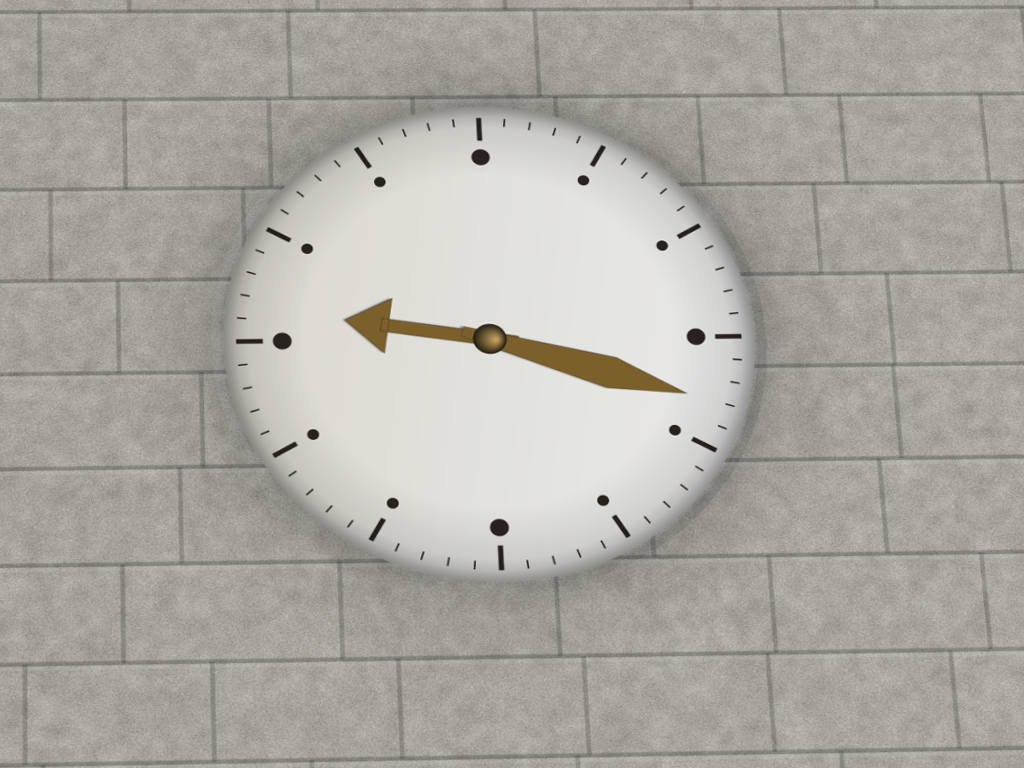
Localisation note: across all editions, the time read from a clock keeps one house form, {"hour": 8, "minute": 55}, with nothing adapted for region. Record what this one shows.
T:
{"hour": 9, "minute": 18}
